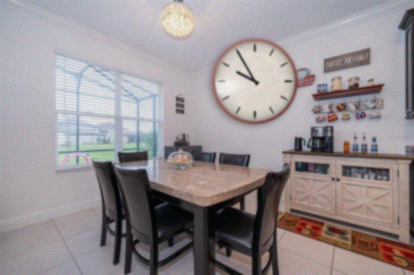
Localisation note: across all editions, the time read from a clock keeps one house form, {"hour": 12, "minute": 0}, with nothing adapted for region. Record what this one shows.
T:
{"hour": 9, "minute": 55}
